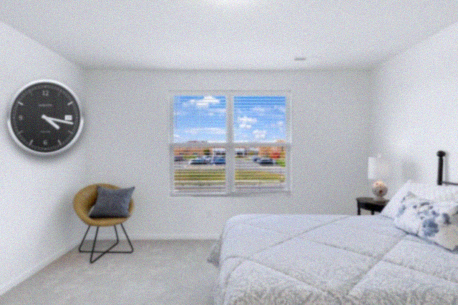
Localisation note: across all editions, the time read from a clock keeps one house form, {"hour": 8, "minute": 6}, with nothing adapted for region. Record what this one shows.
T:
{"hour": 4, "minute": 17}
